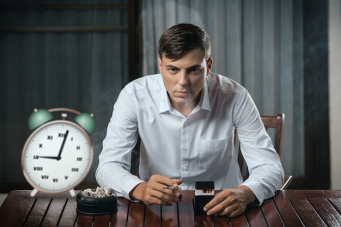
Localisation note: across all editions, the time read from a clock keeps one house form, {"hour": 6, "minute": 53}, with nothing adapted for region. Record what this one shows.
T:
{"hour": 9, "minute": 2}
